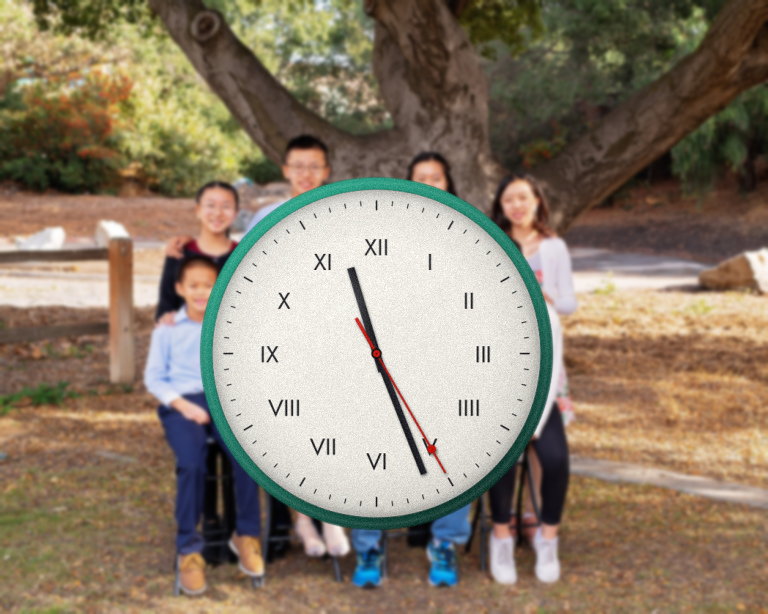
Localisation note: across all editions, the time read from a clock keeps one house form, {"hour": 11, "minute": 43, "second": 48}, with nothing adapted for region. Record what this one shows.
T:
{"hour": 11, "minute": 26, "second": 25}
